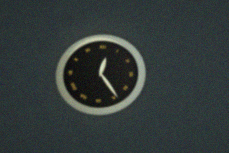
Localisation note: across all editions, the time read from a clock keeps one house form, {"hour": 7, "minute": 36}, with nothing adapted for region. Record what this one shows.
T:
{"hour": 12, "minute": 24}
